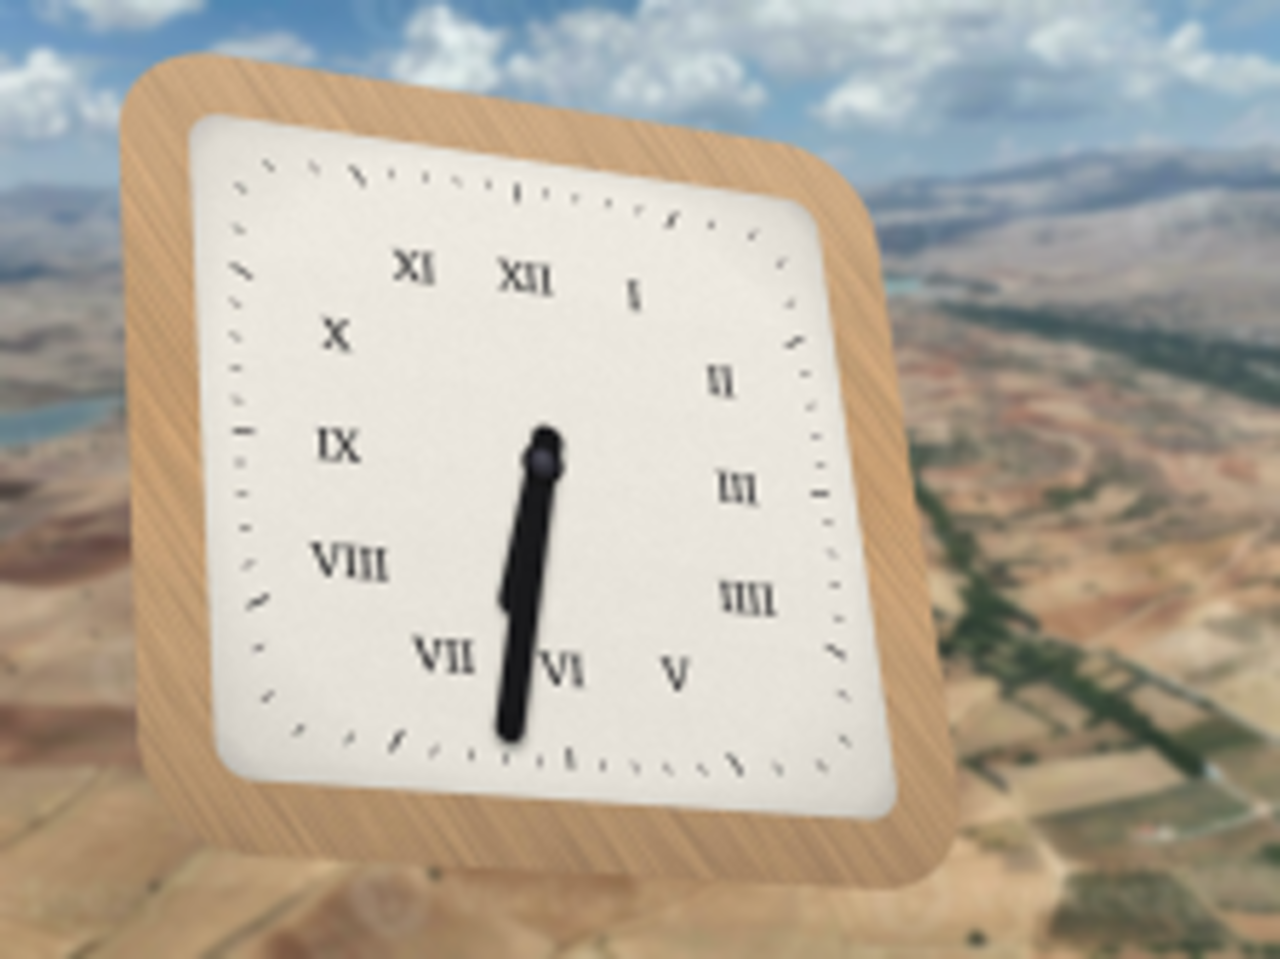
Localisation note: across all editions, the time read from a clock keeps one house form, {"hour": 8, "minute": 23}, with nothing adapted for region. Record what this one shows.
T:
{"hour": 6, "minute": 32}
